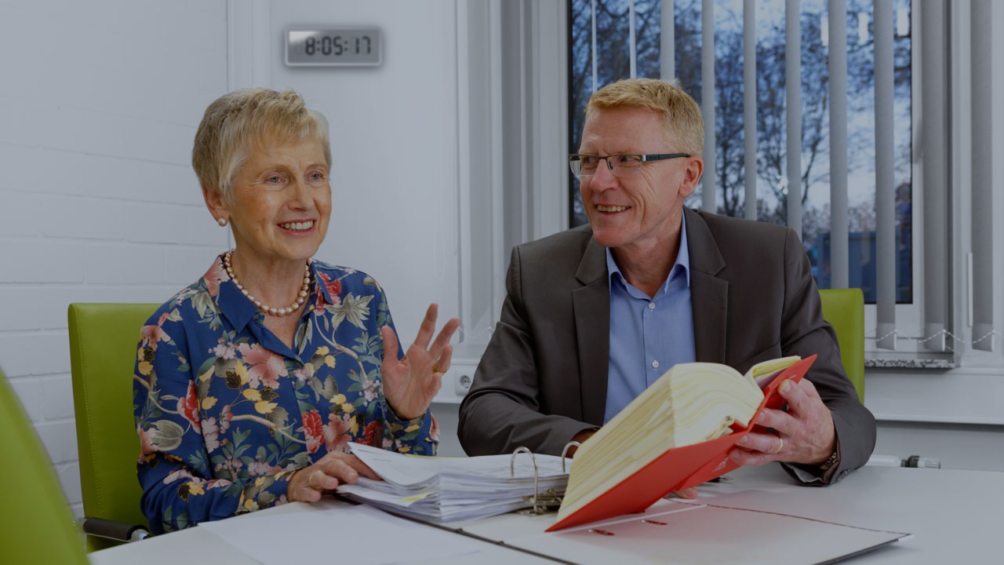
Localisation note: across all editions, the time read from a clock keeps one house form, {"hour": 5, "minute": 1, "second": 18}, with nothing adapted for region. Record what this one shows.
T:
{"hour": 8, "minute": 5, "second": 17}
